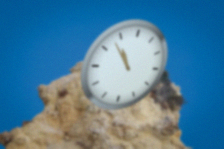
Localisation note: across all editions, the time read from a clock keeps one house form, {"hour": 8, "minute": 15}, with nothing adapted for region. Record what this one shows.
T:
{"hour": 10, "minute": 53}
